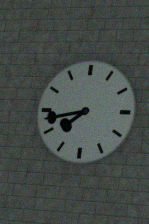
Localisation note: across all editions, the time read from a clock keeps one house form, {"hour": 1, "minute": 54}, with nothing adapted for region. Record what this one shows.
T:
{"hour": 7, "minute": 43}
